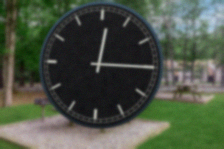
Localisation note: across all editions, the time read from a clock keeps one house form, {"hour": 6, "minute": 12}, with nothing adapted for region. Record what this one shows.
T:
{"hour": 12, "minute": 15}
